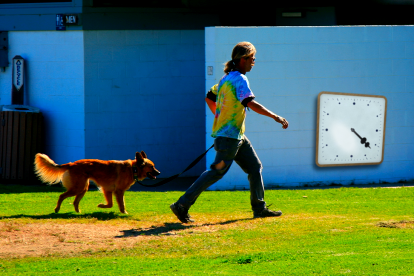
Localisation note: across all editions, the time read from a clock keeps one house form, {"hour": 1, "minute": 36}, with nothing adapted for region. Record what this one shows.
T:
{"hour": 4, "minute": 22}
